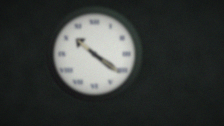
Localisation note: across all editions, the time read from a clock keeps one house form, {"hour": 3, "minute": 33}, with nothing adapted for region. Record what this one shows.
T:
{"hour": 10, "minute": 21}
